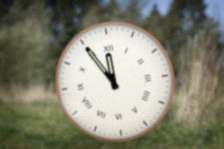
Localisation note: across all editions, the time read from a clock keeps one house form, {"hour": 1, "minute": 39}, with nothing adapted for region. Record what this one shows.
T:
{"hour": 11, "minute": 55}
